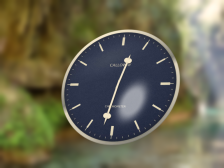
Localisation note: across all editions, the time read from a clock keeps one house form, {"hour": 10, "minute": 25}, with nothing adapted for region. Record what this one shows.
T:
{"hour": 12, "minute": 32}
